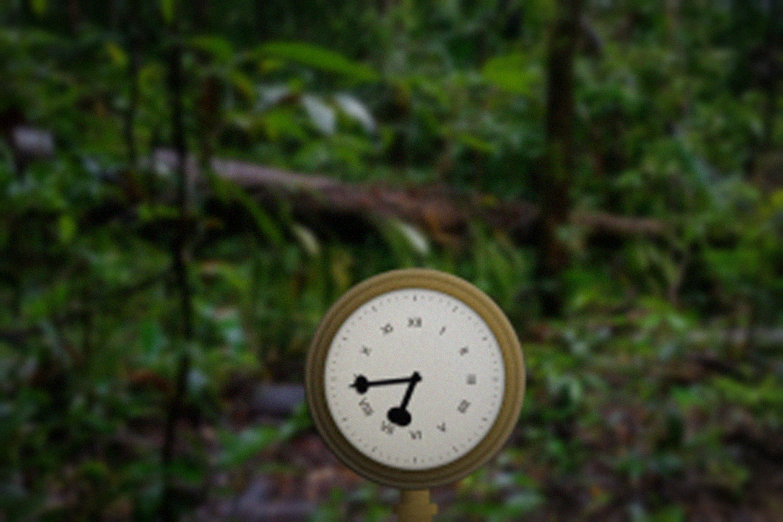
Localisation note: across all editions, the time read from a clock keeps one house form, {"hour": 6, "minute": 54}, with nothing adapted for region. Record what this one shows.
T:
{"hour": 6, "minute": 44}
